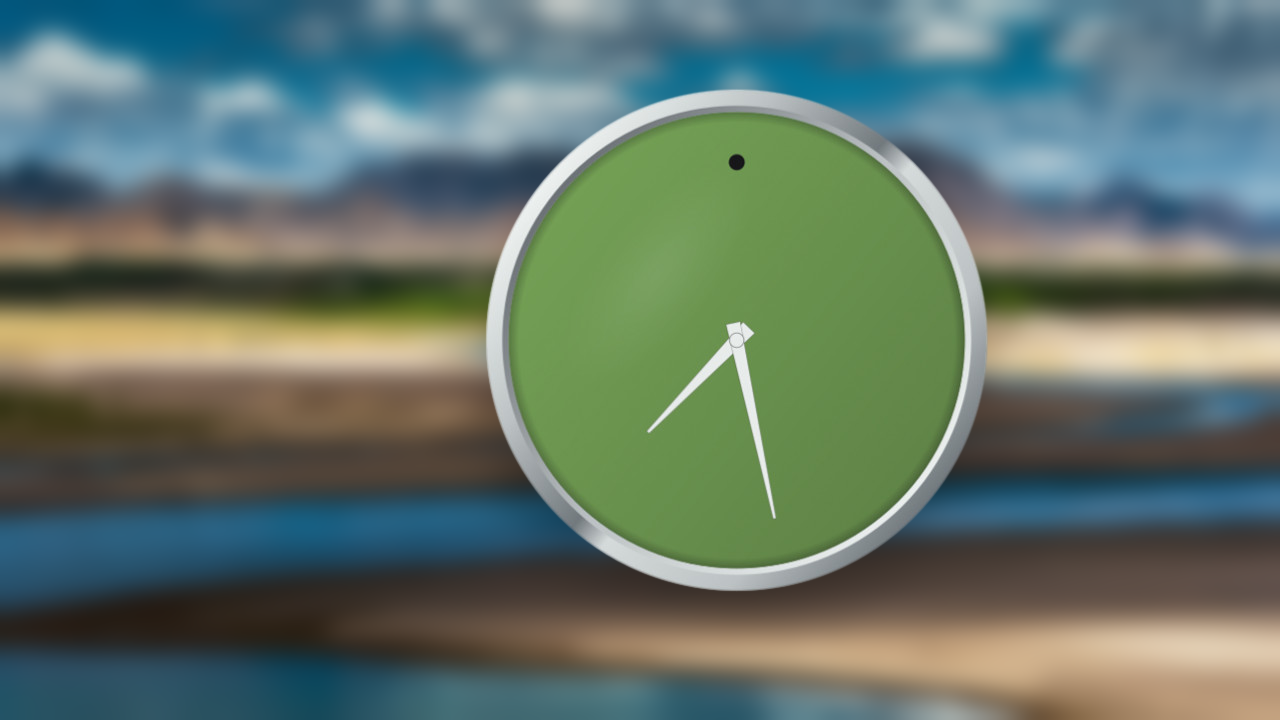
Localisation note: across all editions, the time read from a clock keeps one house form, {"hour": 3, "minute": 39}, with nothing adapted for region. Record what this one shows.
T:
{"hour": 7, "minute": 28}
